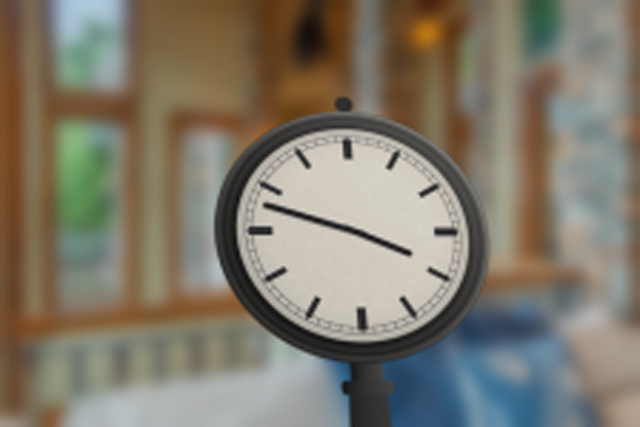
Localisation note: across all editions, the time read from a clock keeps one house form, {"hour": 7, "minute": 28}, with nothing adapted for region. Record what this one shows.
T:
{"hour": 3, "minute": 48}
